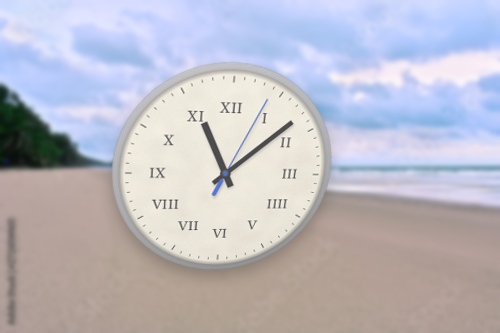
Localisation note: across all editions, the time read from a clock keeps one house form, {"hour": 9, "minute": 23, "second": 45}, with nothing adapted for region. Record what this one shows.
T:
{"hour": 11, "minute": 8, "second": 4}
